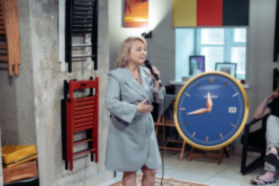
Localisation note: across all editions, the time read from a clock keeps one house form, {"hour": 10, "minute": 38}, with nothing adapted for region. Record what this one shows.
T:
{"hour": 11, "minute": 43}
